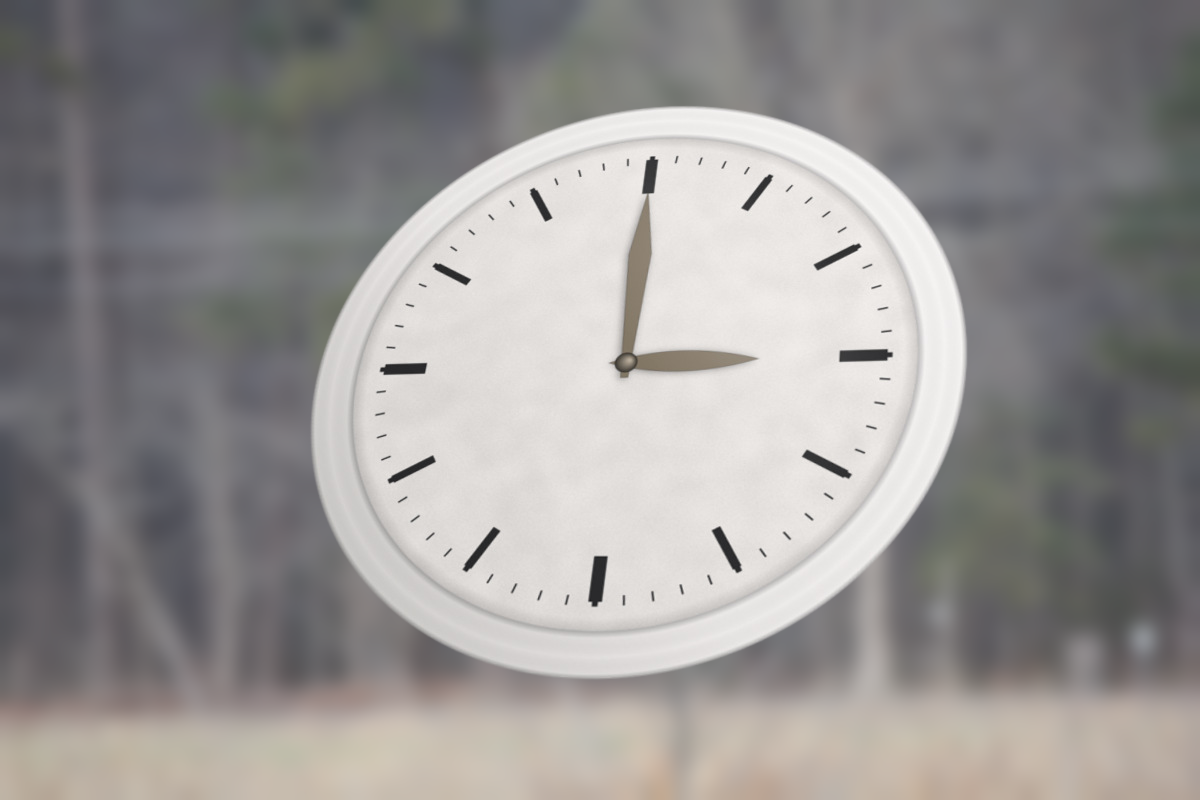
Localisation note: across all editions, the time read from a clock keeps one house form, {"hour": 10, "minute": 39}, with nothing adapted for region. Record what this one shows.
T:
{"hour": 3, "minute": 0}
